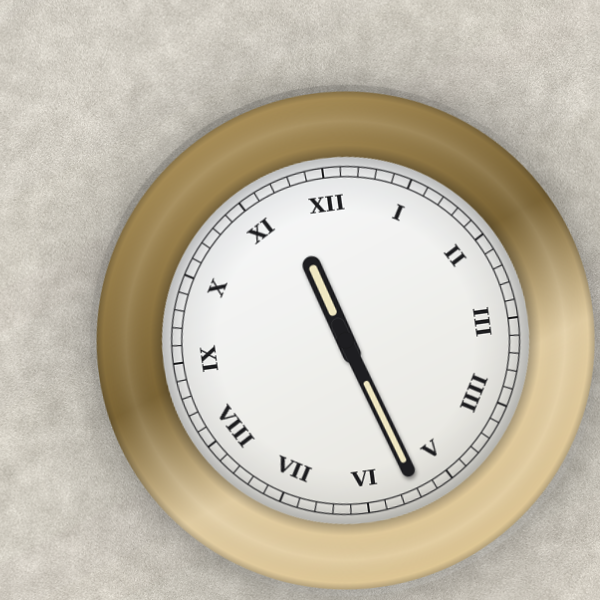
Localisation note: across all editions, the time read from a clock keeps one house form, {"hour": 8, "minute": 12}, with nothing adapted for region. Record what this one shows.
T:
{"hour": 11, "minute": 27}
